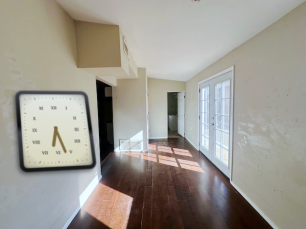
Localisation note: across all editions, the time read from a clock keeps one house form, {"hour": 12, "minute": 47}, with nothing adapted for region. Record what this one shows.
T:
{"hour": 6, "minute": 27}
